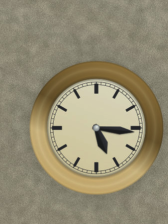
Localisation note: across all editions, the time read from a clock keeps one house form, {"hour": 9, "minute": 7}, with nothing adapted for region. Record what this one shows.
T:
{"hour": 5, "minute": 16}
